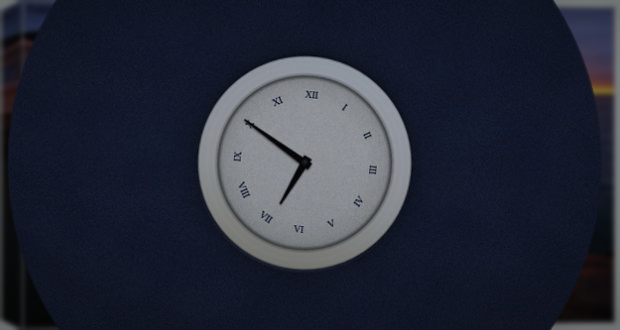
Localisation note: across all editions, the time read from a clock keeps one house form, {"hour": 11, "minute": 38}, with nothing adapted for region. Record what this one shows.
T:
{"hour": 6, "minute": 50}
